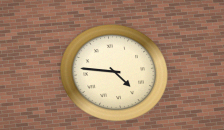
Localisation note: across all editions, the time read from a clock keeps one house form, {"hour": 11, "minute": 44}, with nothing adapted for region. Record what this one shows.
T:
{"hour": 4, "minute": 47}
